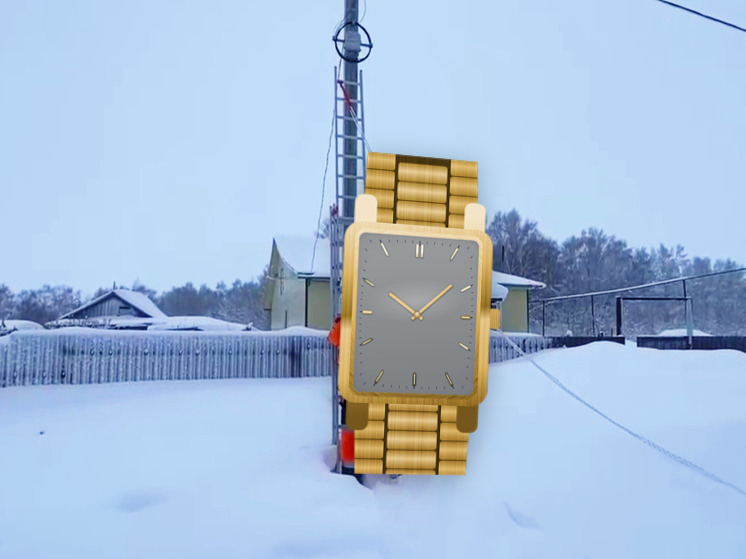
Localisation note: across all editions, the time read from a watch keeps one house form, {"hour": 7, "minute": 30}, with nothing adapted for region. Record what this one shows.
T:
{"hour": 10, "minute": 8}
